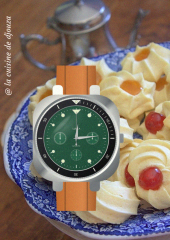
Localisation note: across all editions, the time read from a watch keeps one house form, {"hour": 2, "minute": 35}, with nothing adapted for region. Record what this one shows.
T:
{"hour": 12, "minute": 14}
